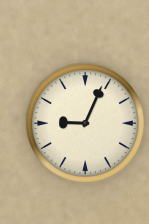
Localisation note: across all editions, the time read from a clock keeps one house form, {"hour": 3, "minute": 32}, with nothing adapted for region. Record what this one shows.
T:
{"hour": 9, "minute": 4}
